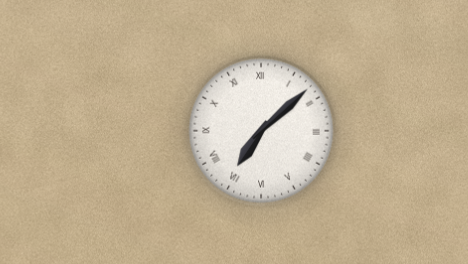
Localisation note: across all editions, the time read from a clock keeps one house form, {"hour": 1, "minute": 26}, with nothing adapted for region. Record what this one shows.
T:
{"hour": 7, "minute": 8}
